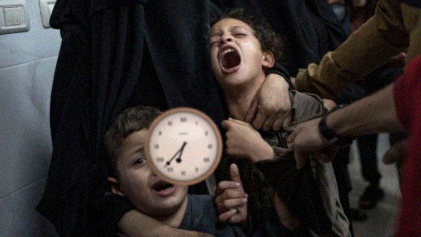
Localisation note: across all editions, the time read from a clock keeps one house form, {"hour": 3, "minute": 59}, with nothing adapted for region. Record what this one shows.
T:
{"hour": 6, "minute": 37}
